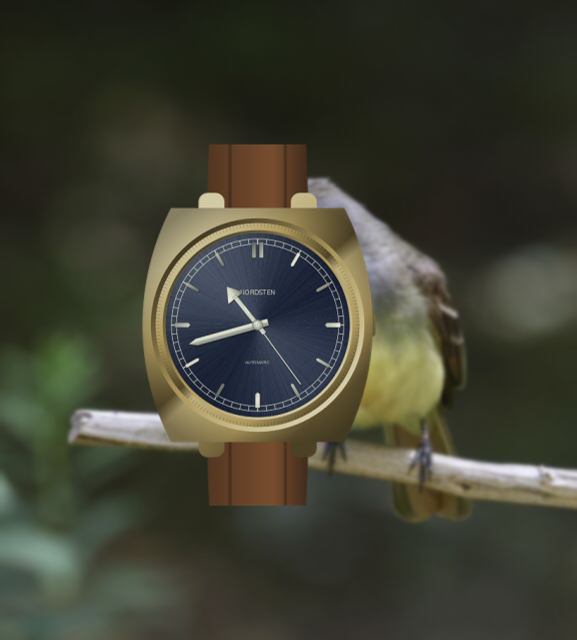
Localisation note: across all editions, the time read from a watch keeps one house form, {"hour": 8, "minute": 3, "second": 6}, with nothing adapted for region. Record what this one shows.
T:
{"hour": 10, "minute": 42, "second": 24}
